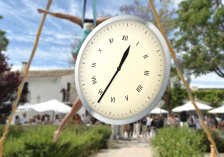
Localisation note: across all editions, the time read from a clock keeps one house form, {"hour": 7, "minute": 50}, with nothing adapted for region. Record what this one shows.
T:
{"hour": 12, "minute": 34}
